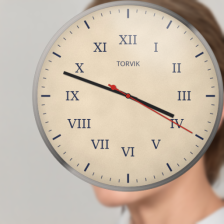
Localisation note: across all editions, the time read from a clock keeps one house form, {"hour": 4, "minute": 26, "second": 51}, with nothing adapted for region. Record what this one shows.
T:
{"hour": 3, "minute": 48, "second": 20}
